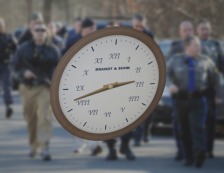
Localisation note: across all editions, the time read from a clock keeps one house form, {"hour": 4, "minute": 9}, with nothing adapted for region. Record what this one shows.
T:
{"hour": 2, "minute": 42}
